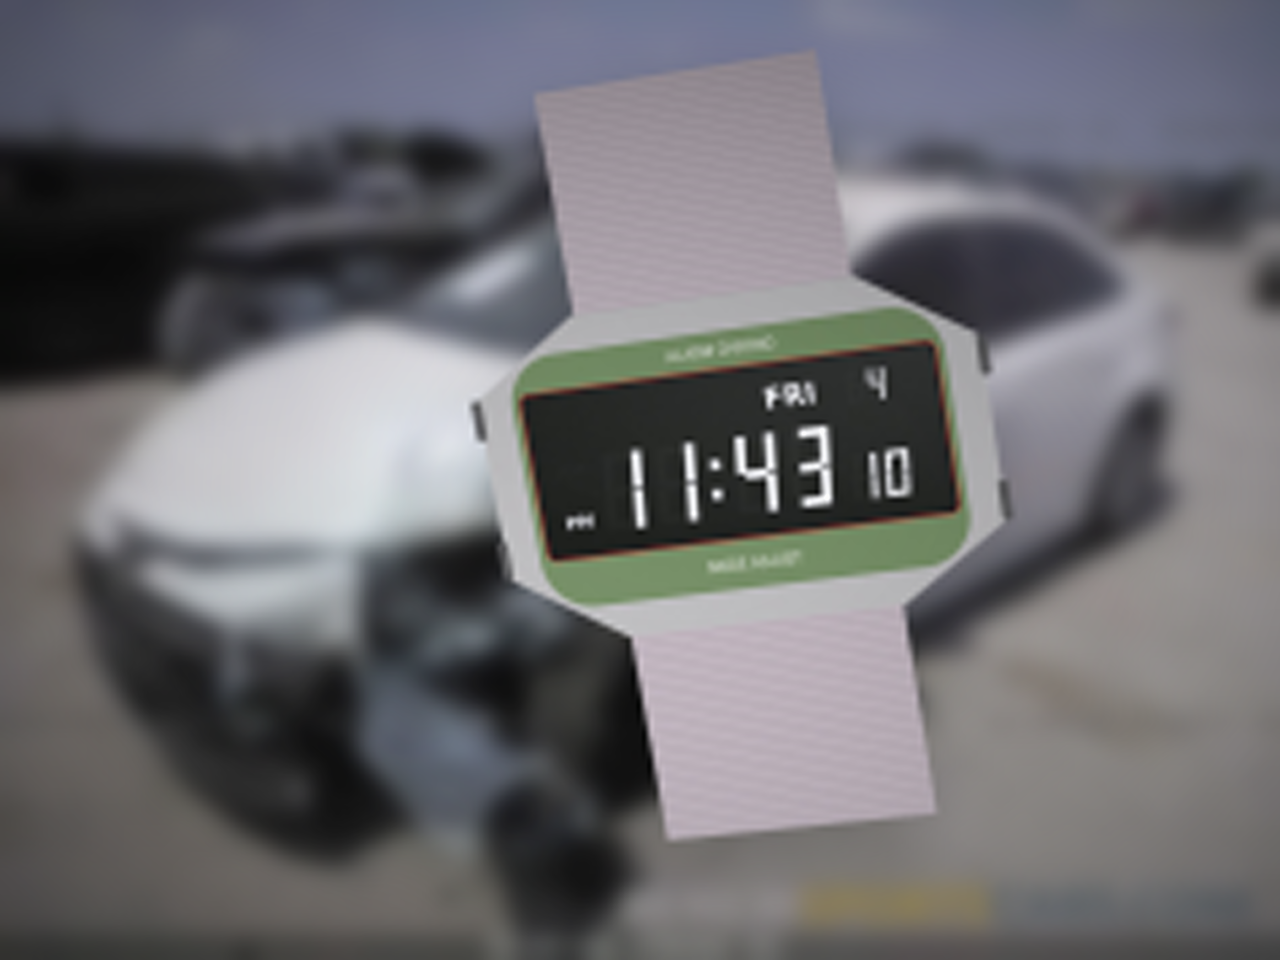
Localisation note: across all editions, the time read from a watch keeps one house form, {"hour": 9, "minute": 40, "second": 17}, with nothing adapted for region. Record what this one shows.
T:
{"hour": 11, "minute": 43, "second": 10}
